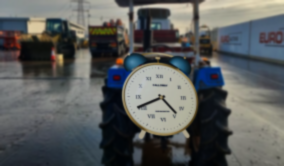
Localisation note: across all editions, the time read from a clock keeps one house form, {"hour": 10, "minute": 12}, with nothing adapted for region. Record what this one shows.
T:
{"hour": 4, "minute": 41}
